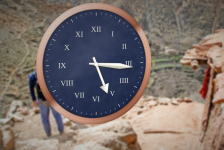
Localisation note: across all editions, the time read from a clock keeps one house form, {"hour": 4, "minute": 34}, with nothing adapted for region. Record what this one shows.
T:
{"hour": 5, "minute": 16}
